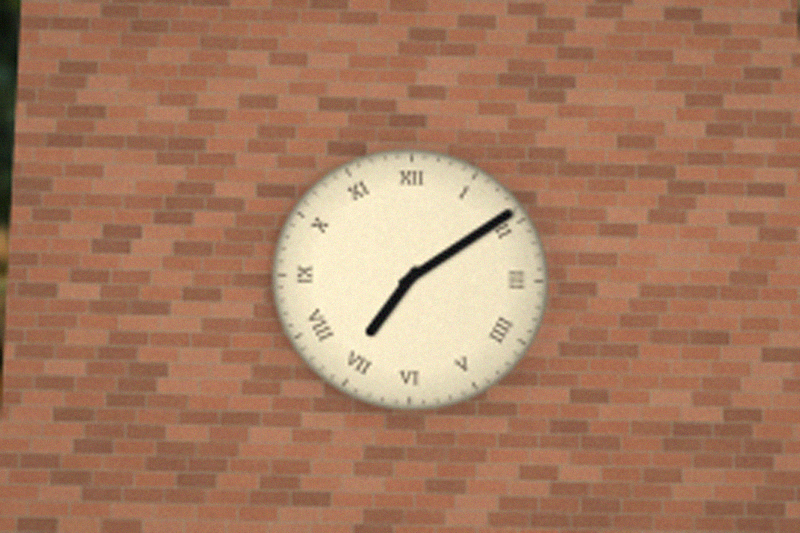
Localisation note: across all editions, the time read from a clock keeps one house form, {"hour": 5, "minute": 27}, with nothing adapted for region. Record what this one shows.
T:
{"hour": 7, "minute": 9}
